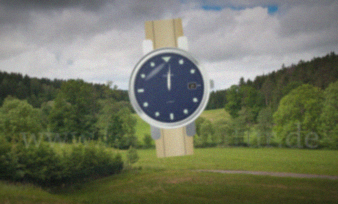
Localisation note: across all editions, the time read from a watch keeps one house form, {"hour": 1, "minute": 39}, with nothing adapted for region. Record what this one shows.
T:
{"hour": 12, "minute": 1}
